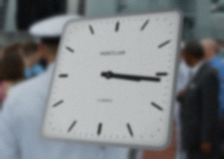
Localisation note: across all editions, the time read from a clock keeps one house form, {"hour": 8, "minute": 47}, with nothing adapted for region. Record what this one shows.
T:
{"hour": 3, "minute": 16}
